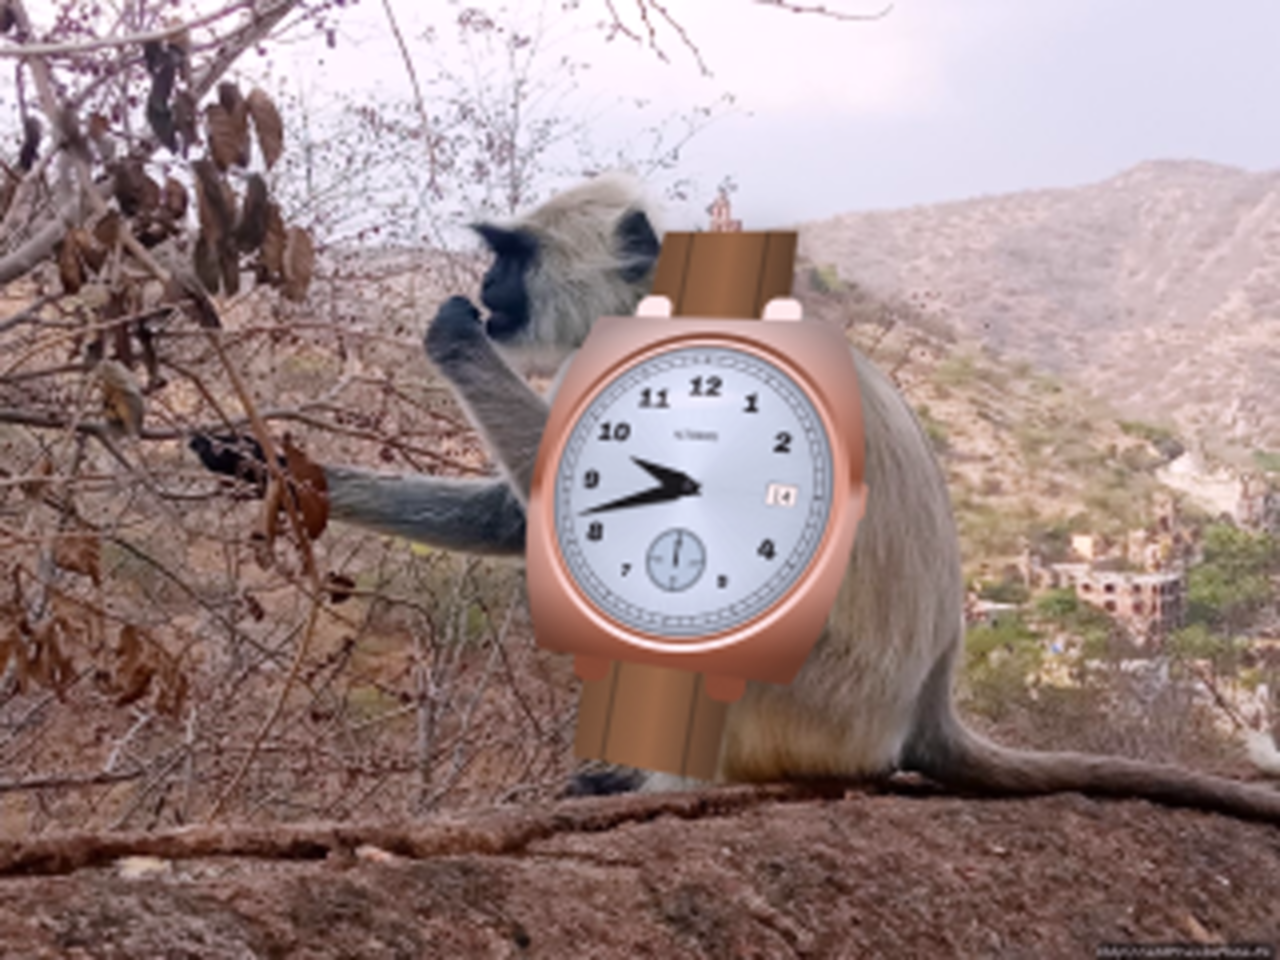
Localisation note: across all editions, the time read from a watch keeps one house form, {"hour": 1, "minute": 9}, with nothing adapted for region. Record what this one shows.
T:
{"hour": 9, "minute": 42}
